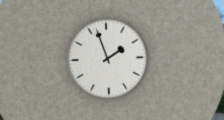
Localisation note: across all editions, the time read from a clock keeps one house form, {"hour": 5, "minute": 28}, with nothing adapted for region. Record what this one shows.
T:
{"hour": 1, "minute": 57}
